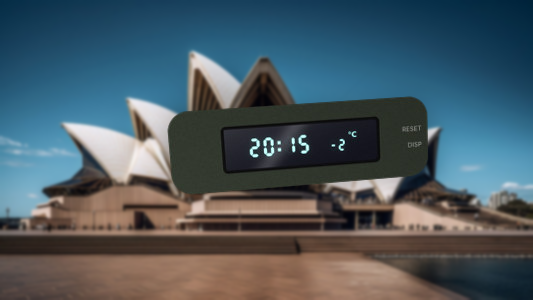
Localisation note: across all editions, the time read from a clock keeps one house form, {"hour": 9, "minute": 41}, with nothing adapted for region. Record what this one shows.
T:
{"hour": 20, "minute": 15}
